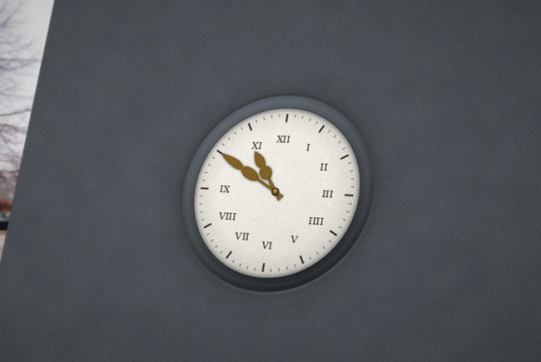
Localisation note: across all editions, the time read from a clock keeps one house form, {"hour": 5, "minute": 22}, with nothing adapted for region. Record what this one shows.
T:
{"hour": 10, "minute": 50}
